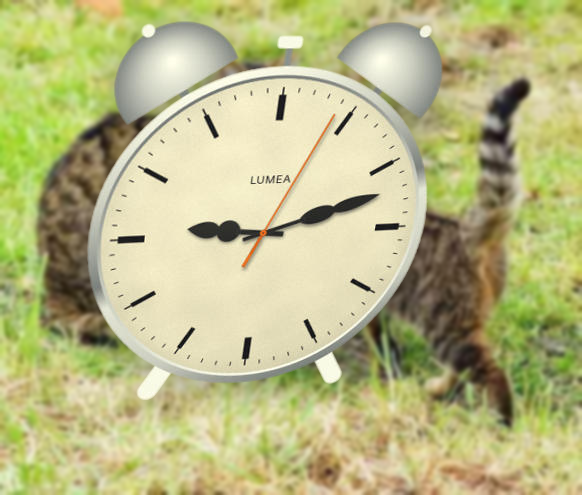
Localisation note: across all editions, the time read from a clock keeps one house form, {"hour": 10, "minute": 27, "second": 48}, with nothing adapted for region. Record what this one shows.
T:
{"hour": 9, "minute": 12, "second": 4}
